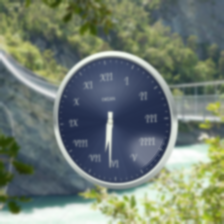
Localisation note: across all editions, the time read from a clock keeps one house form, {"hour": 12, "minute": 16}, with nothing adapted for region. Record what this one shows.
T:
{"hour": 6, "minute": 31}
